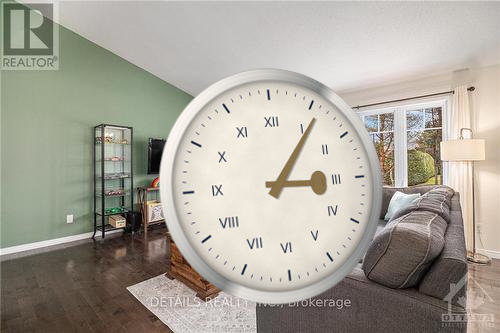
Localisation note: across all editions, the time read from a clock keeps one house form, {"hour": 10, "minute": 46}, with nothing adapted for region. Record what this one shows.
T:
{"hour": 3, "minute": 6}
